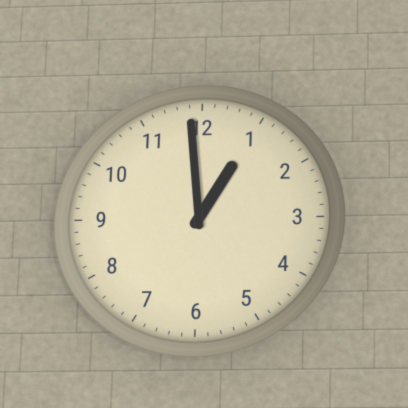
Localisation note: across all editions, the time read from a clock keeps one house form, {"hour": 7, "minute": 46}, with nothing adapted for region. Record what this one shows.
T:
{"hour": 12, "minute": 59}
